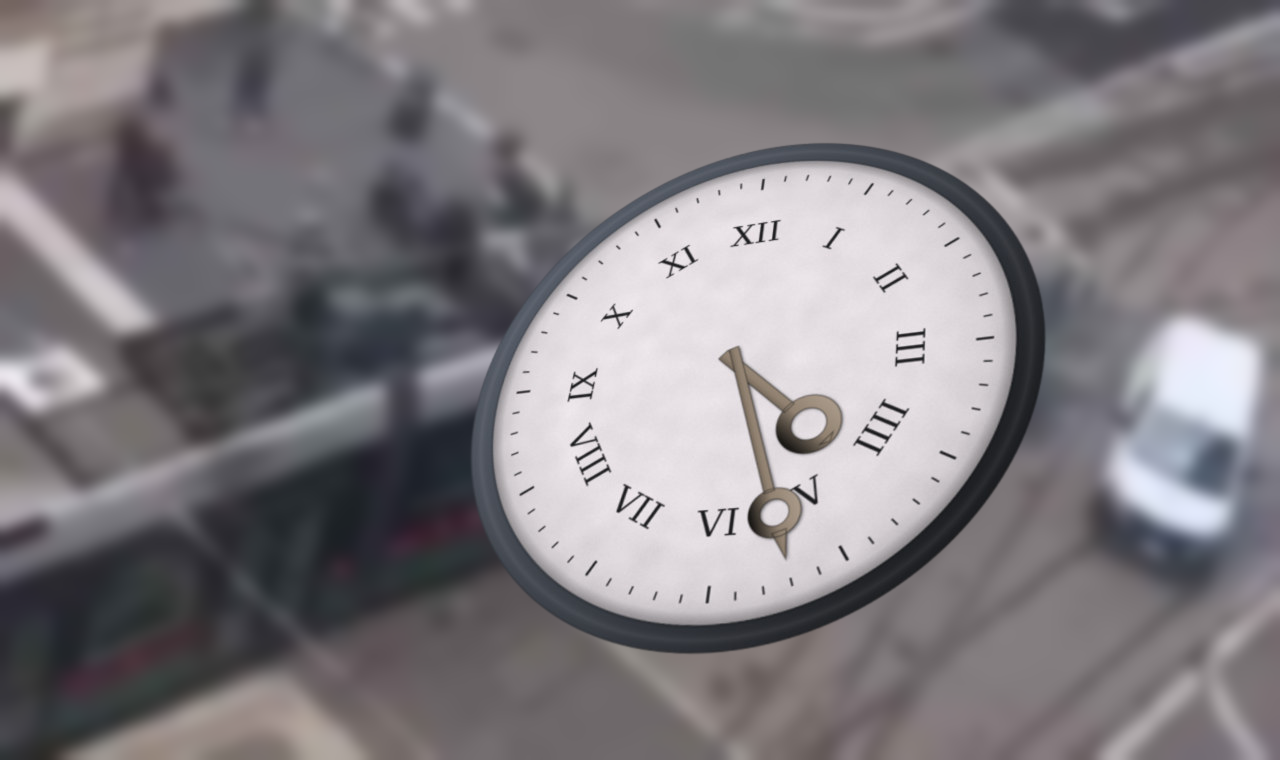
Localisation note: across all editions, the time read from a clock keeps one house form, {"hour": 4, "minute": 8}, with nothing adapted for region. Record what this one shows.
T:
{"hour": 4, "minute": 27}
